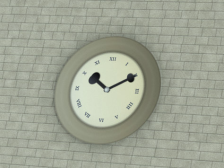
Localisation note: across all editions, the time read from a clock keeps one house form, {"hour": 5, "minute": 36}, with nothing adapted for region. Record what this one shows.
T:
{"hour": 10, "minute": 10}
